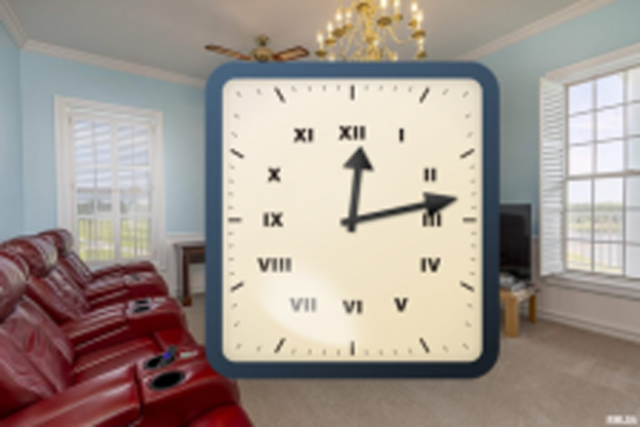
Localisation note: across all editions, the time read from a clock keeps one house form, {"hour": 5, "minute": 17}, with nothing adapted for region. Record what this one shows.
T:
{"hour": 12, "minute": 13}
